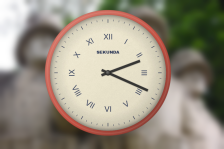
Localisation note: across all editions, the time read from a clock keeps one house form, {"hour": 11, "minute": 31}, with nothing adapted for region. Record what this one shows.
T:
{"hour": 2, "minute": 19}
